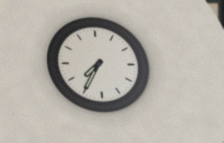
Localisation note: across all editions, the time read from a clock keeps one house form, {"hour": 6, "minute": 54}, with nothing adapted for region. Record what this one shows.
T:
{"hour": 7, "minute": 35}
